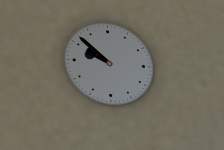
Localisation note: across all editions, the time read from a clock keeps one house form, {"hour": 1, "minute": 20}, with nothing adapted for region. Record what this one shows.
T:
{"hour": 9, "minute": 52}
